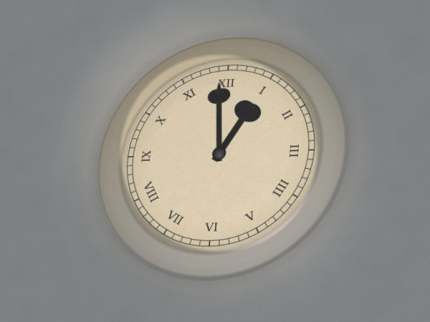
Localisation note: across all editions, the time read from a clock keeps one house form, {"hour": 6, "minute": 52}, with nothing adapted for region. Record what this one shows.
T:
{"hour": 12, "minute": 59}
